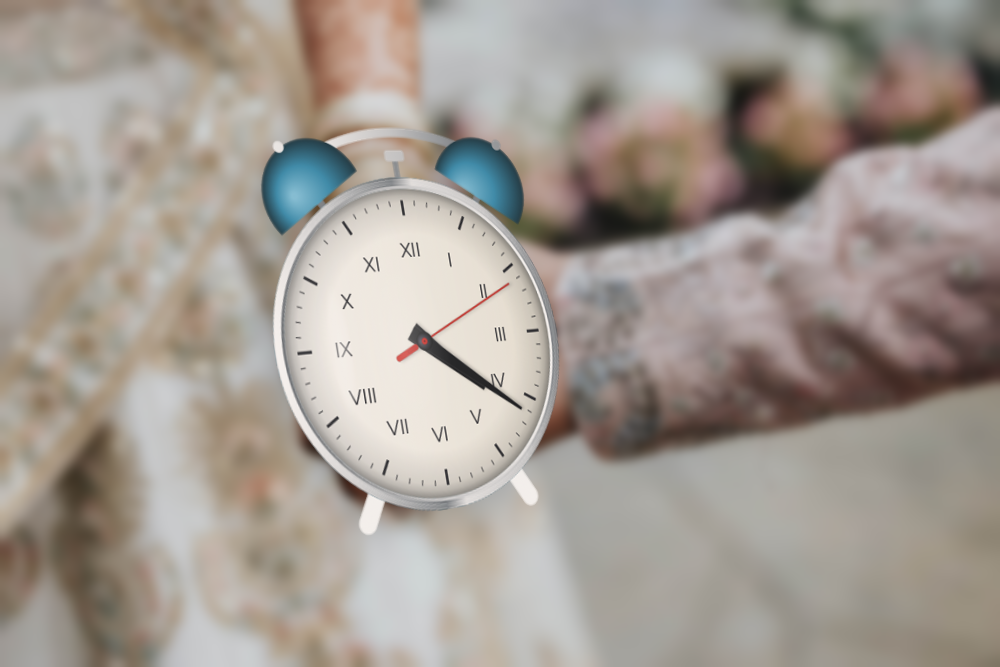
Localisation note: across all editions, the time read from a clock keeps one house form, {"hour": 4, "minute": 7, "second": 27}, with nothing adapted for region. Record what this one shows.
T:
{"hour": 4, "minute": 21, "second": 11}
